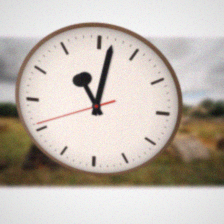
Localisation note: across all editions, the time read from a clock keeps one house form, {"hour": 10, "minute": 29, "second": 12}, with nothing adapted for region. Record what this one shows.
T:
{"hour": 11, "minute": 1, "second": 41}
